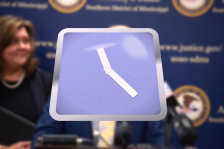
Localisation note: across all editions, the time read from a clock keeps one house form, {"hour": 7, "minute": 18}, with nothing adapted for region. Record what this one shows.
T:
{"hour": 11, "minute": 23}
